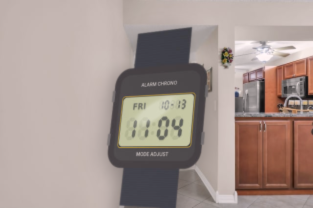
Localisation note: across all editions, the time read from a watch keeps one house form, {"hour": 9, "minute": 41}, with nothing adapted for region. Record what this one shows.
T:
{"hour": 11, "minute": 4}
